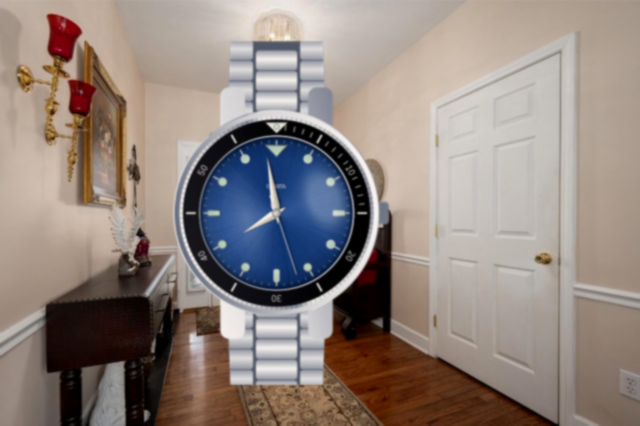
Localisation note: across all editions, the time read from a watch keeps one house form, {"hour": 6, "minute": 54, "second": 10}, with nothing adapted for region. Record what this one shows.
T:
{"hour": 7, "minute": 58, "second": 27}
